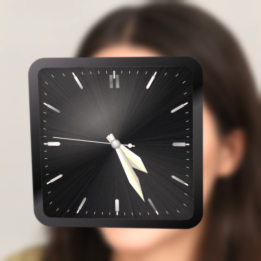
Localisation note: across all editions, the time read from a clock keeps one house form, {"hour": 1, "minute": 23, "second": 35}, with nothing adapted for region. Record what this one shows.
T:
{"hour": 4, "minute": 25, "second": 46}
